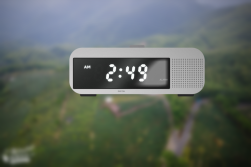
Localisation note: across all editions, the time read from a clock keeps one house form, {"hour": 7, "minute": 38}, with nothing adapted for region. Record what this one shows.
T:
{"hour": 2, "minute": 49}
